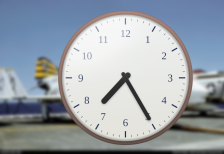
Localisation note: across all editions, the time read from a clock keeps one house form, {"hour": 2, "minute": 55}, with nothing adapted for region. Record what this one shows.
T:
{"hour": 7, "minute": 25}
